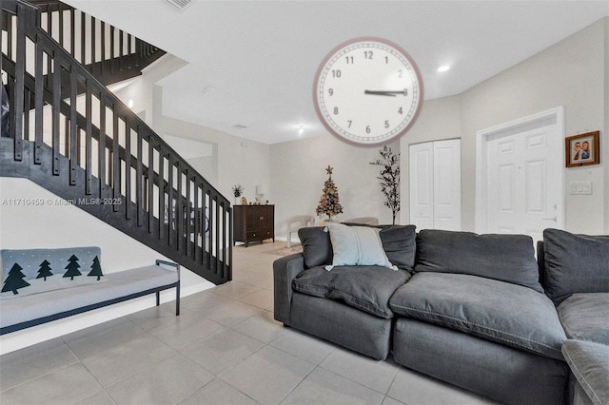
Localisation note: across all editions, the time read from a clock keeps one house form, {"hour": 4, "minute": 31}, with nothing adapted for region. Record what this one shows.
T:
{"hour": 3, "minute": 15}
